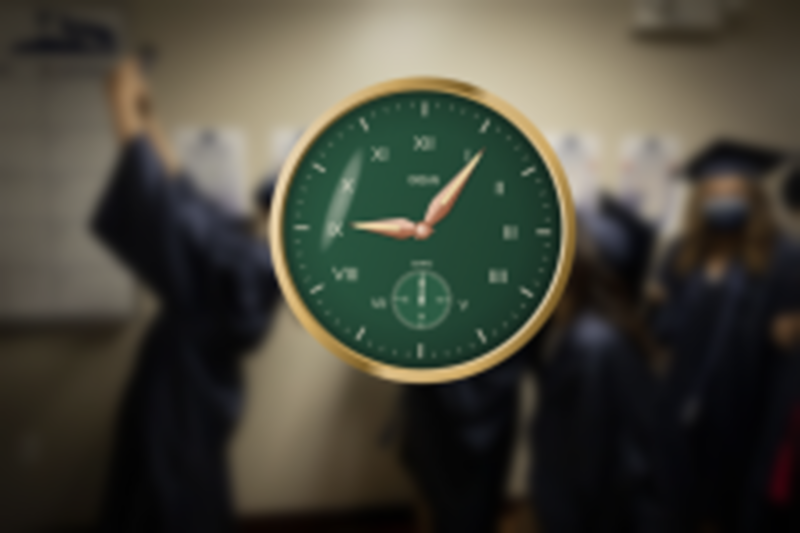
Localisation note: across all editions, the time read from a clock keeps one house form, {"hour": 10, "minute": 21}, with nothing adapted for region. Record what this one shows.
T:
{"hour": 9, "minute": 6}
